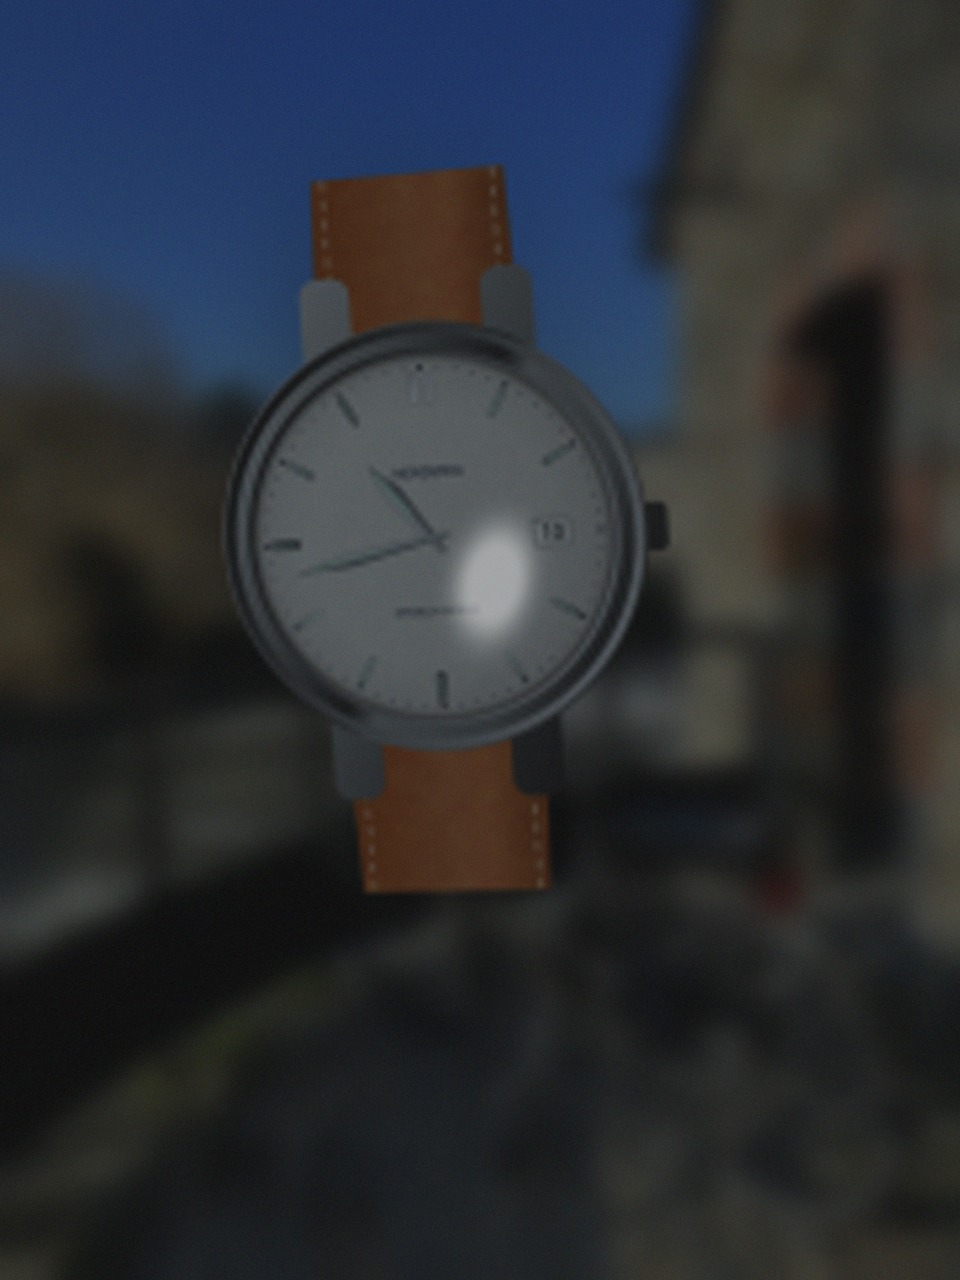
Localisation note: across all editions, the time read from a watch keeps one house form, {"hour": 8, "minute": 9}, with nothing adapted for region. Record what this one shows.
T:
{"hour": 10, "minute": 43}
